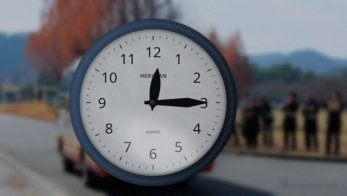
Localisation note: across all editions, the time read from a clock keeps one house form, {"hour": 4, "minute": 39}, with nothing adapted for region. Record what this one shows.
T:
{"hour": 12, "minute": 15}
